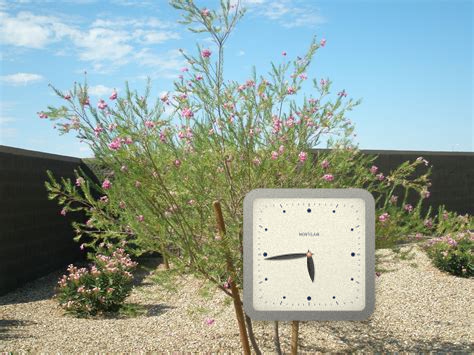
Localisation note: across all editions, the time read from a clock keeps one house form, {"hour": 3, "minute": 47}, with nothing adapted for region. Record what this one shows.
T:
{"hour": 5, "minute": 44}
